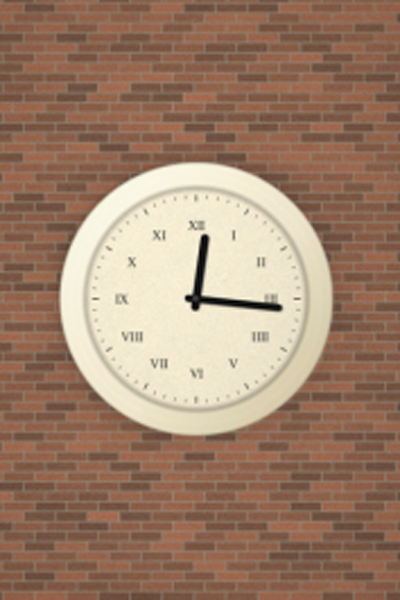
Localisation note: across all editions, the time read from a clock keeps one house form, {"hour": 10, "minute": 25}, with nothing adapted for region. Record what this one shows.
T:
{"hour": 12, "minute": 16}
